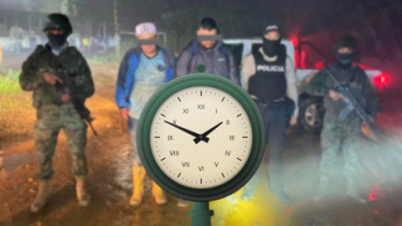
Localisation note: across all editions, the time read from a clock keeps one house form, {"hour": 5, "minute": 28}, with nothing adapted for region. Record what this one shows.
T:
{"hour": 1, "minute": 49}
